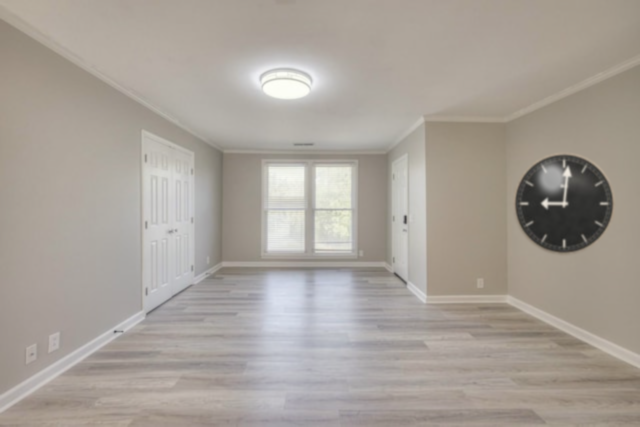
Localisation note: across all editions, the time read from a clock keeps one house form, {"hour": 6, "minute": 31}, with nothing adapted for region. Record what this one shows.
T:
{"hour": 9, "minute": 1}
